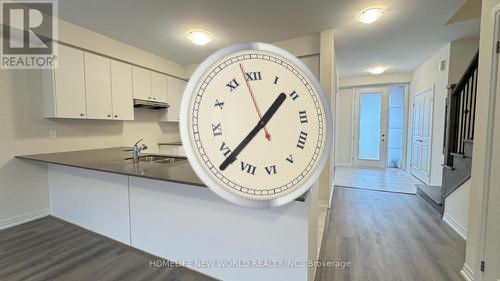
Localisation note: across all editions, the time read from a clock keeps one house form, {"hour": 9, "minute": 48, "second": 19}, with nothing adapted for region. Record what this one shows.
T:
{"hour": 1, "minute": 38, "second": 58}
